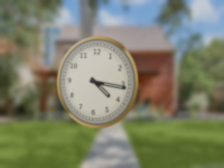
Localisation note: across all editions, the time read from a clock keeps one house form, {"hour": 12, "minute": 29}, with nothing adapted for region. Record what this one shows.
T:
{"hour": 4, "minute": 16}
